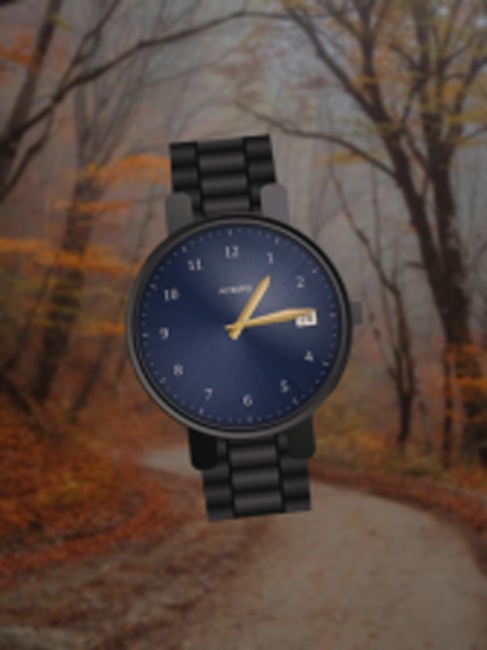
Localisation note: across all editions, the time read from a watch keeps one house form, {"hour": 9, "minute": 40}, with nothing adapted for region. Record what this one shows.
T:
{"hour": 1, "minute": 14}
